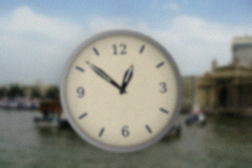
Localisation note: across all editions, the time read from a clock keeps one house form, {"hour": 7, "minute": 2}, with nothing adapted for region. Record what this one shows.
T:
{"hour": 12, "minute": 52}
